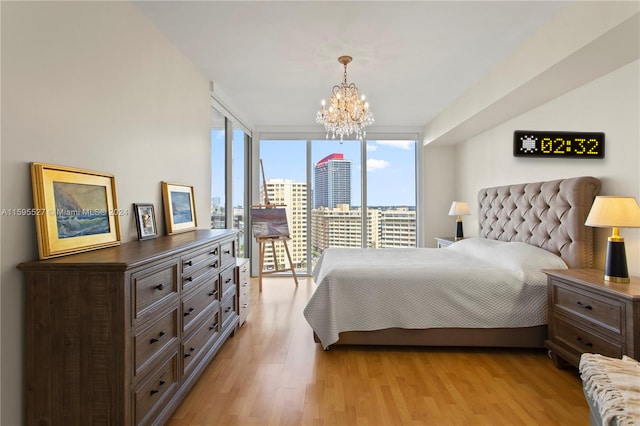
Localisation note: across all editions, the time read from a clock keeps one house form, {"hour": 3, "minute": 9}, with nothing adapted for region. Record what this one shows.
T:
{"hour": 2, "minute": 32}
